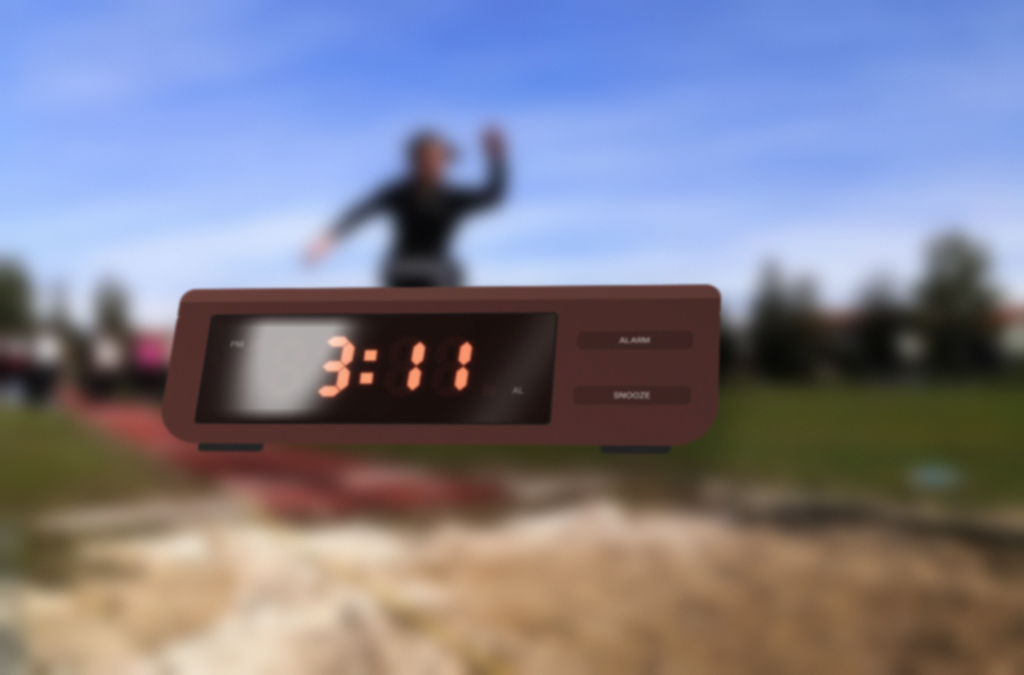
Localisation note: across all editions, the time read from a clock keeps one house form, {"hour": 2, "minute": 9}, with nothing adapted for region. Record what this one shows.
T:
{"hour": 3, "minute": 11}
